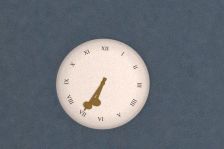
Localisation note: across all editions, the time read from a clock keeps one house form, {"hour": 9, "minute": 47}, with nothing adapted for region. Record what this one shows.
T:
{"hour": 6, "minute": 35}
